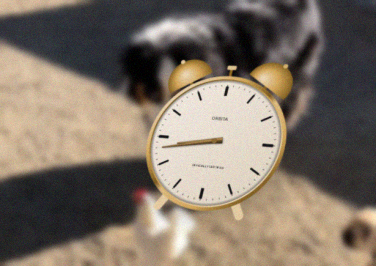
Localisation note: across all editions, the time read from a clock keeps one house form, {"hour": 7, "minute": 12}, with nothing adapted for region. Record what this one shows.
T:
{"hour": 8, "minute": 43}
